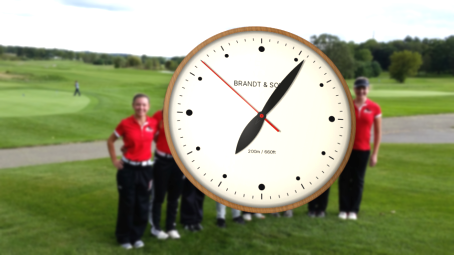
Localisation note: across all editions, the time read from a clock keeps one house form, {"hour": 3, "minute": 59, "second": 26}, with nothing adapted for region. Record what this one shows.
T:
{"hour": 7, "minute": 5, "second": 52}
